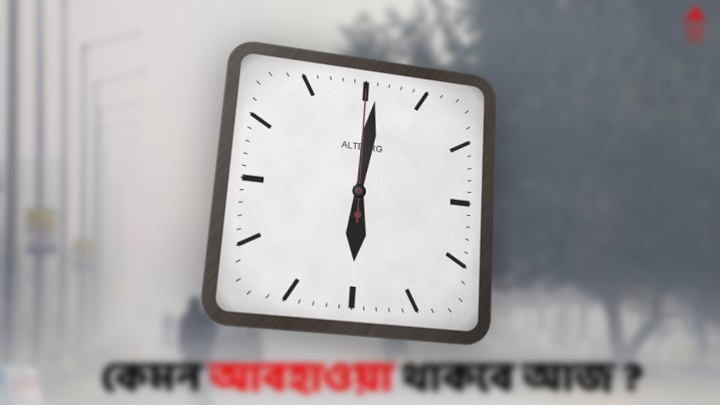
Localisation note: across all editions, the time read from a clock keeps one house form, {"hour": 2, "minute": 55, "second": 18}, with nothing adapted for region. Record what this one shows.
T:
{"hour": 6, "minute": 1, "second": 0}
